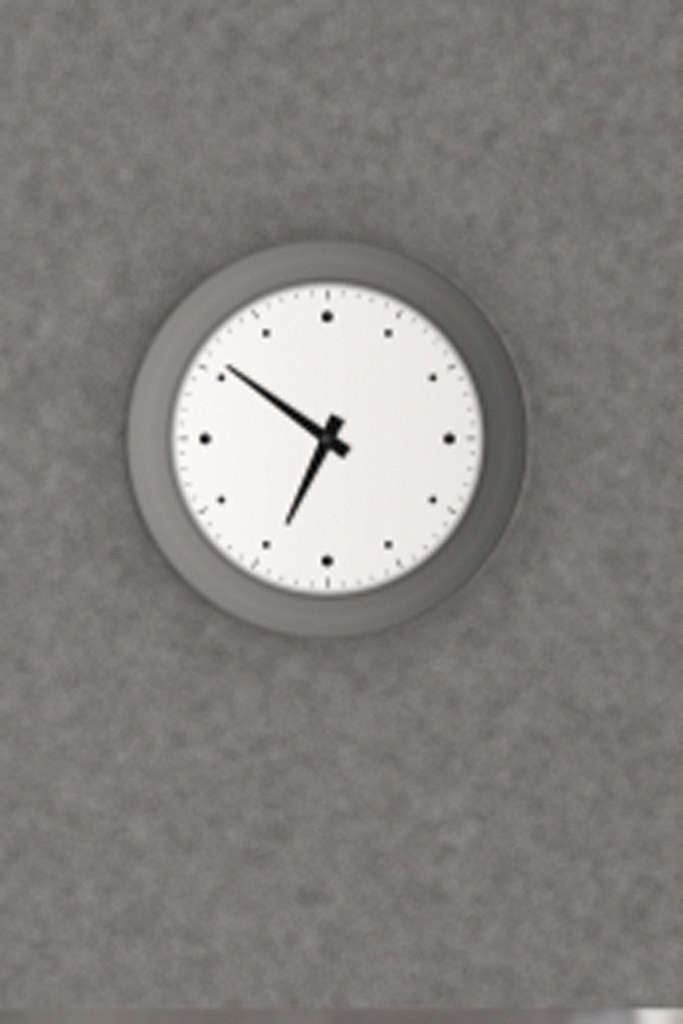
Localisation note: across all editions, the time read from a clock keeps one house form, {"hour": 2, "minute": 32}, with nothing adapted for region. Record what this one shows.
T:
{"hour": 6, "minute": 51}
